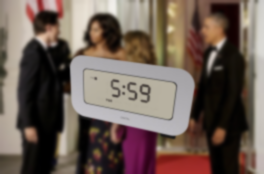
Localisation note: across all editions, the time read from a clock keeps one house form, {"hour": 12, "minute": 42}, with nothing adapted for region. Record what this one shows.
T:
{"hour": 5, "minute": 59}
